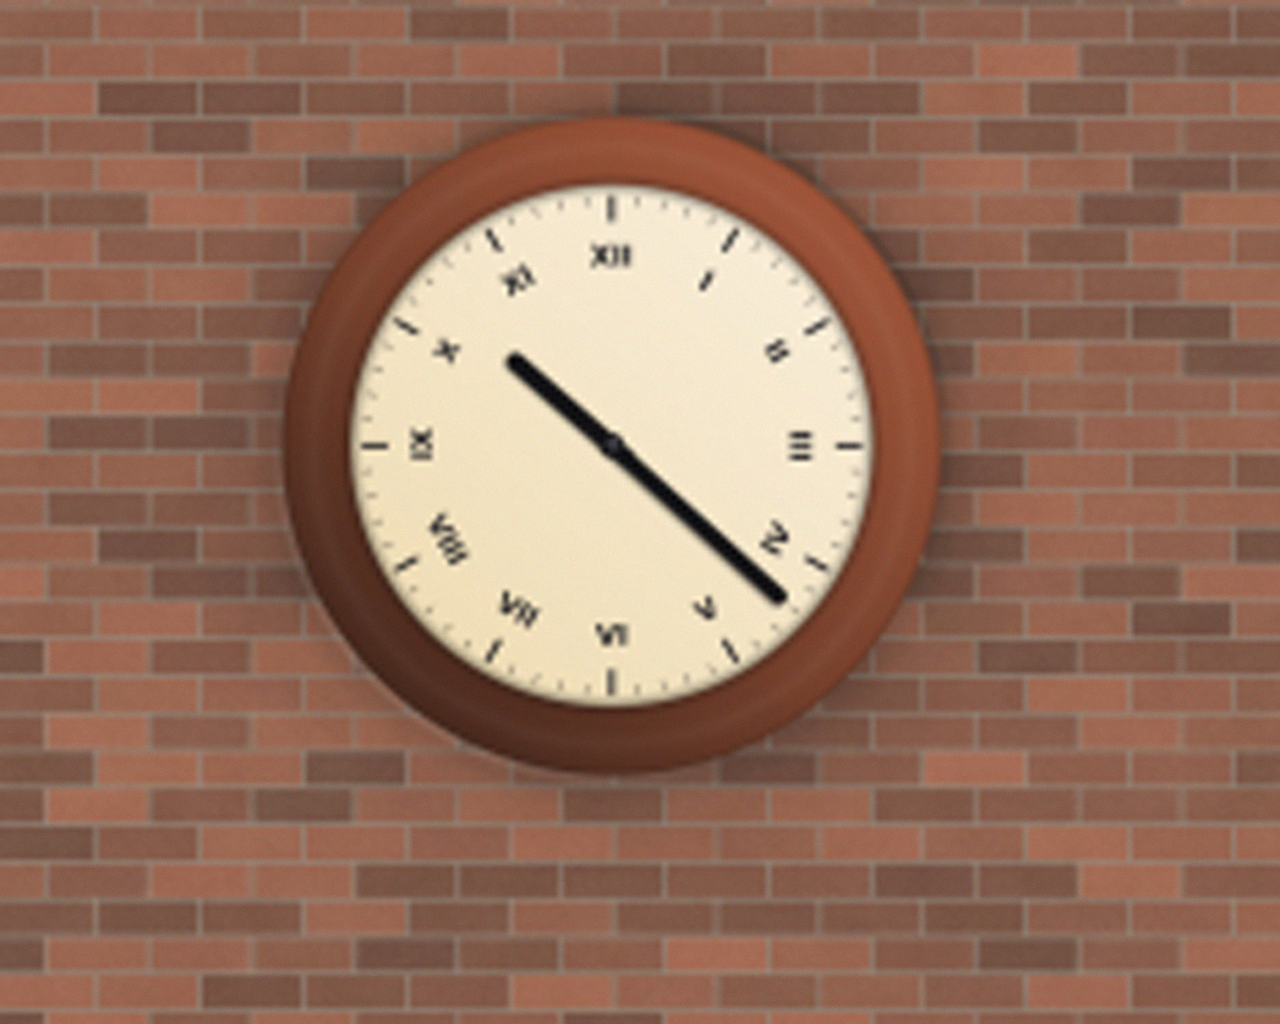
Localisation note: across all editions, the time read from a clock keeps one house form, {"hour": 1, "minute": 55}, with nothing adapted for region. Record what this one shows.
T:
{"hour": 10, "minute": 22}
